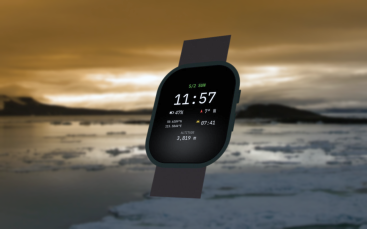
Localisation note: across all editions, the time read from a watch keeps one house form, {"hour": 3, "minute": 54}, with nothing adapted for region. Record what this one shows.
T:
{"hour": 11, "minute": 57}
